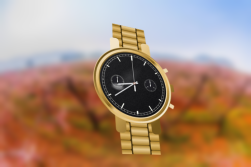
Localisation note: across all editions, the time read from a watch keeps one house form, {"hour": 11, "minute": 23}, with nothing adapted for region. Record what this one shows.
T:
{"hour": 8, "minute": 39}
